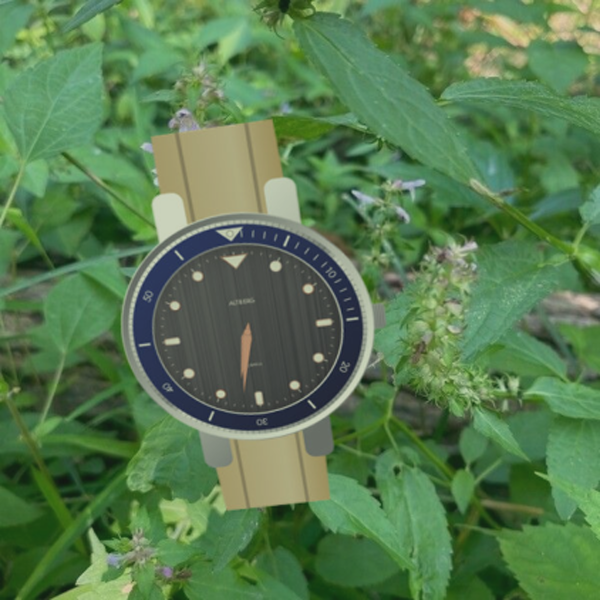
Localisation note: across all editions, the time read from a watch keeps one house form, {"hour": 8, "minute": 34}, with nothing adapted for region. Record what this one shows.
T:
{"hour": 6, "minute": 32}
